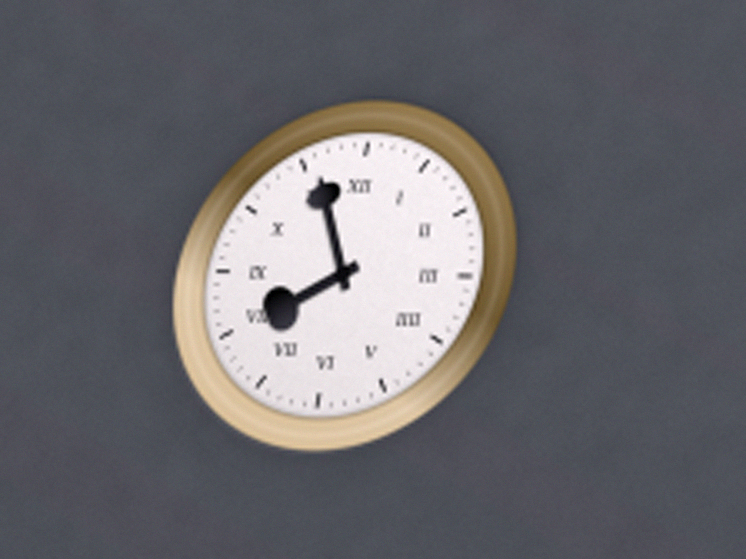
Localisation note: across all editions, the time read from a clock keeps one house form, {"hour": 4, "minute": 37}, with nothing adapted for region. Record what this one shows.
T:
{"hour": 7, "minute": 56}
